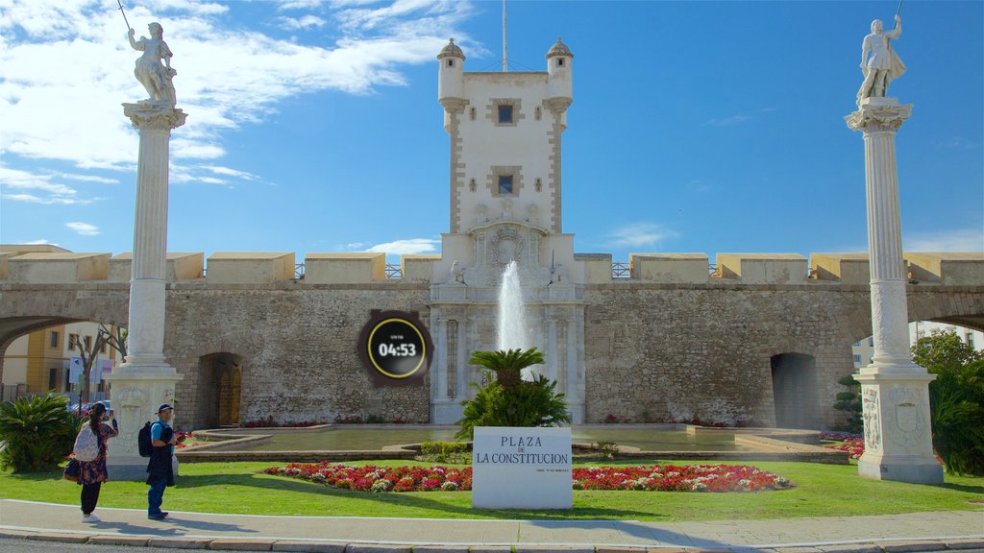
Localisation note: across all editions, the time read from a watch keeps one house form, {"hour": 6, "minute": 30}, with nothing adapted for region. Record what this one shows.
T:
{"hour": 4, "minute": 53}
